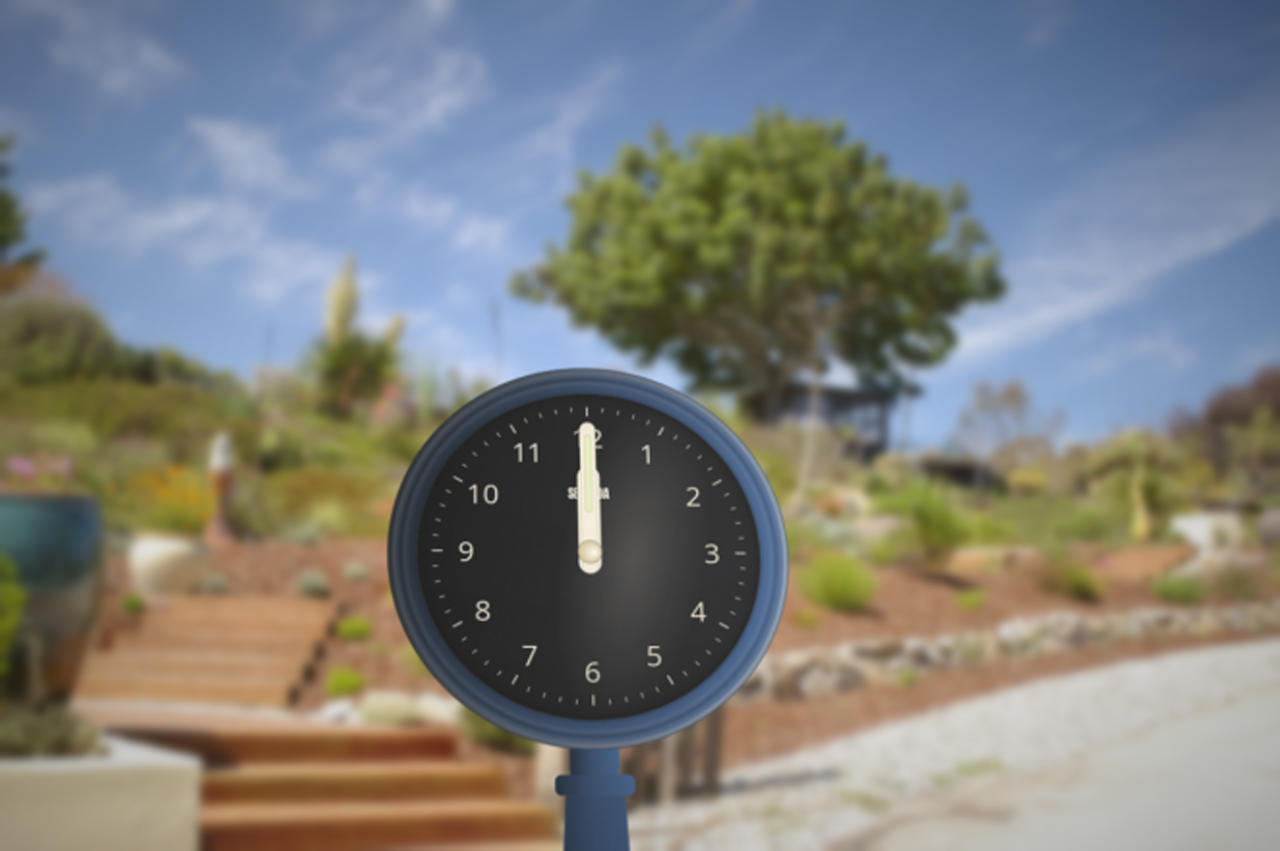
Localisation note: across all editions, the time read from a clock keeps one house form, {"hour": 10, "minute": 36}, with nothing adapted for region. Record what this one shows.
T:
{"hour": 12, "minute": 0}
